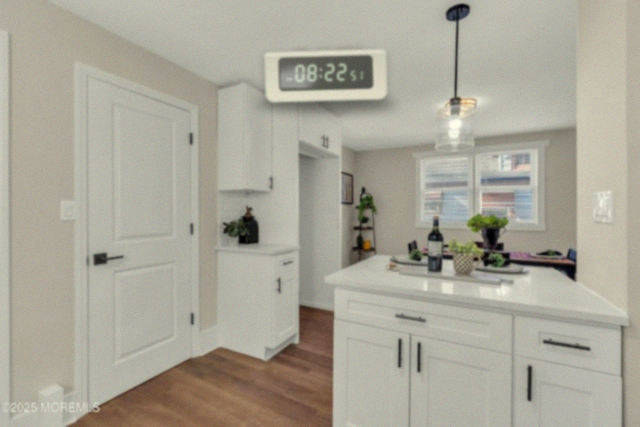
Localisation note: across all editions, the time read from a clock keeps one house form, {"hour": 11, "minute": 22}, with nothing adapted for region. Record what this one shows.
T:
{"hour": 8, "minute": 22}
